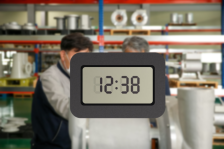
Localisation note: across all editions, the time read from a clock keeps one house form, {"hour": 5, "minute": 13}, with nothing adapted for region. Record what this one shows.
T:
{"hour": 12, "minute": 38}
